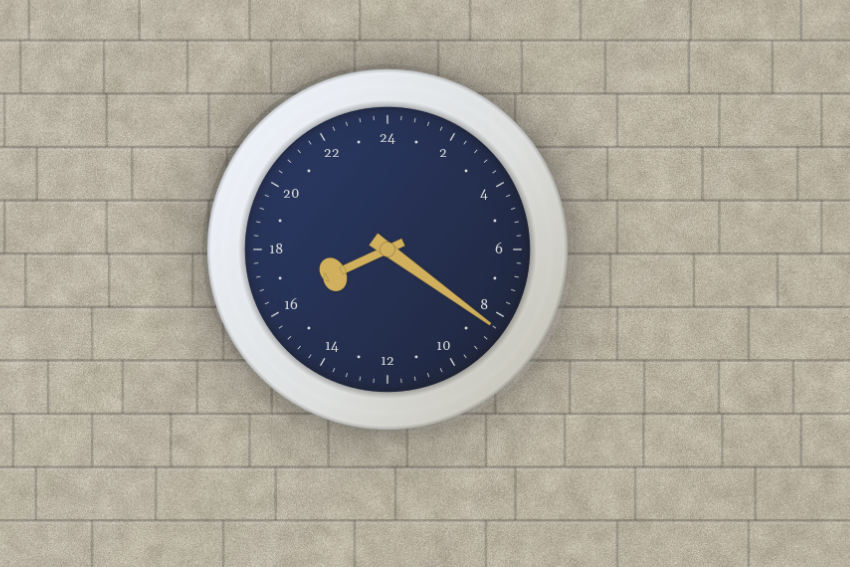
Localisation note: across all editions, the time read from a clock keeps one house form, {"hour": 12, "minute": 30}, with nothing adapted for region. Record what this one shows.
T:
{"hour": 16, "minute": 21}
